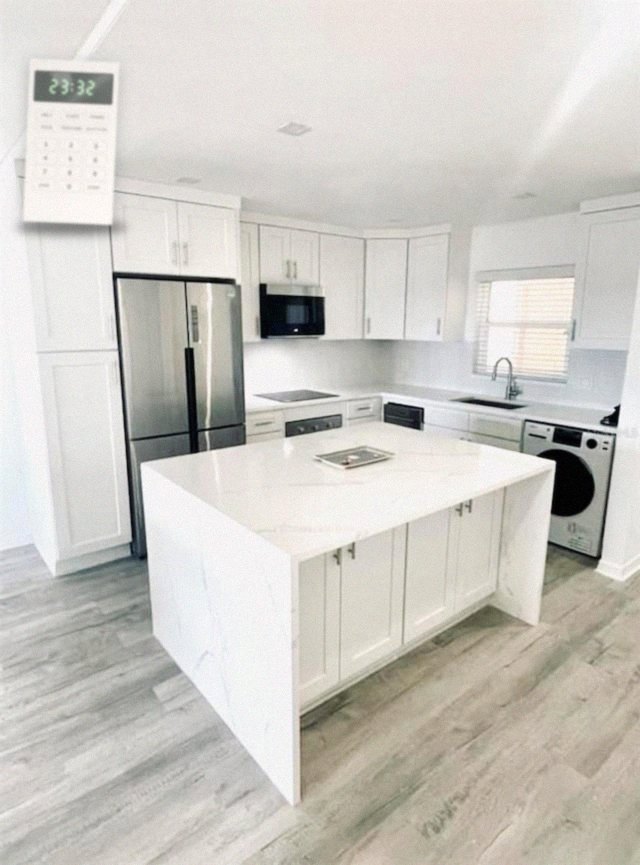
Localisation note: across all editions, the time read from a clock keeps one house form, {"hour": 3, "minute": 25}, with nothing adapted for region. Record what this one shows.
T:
{"hour": 23, "minute": 32}
